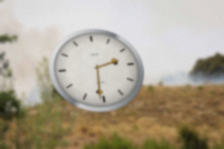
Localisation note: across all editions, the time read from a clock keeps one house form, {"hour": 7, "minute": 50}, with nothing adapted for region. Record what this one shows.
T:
{"hour": 2, "minute": 31}
